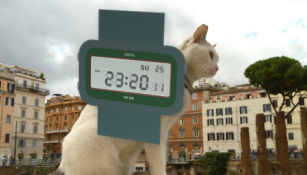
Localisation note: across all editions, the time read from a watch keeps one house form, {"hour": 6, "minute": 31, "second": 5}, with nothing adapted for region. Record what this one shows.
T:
{"hour": 23, "minute": 20, "second": 11}
